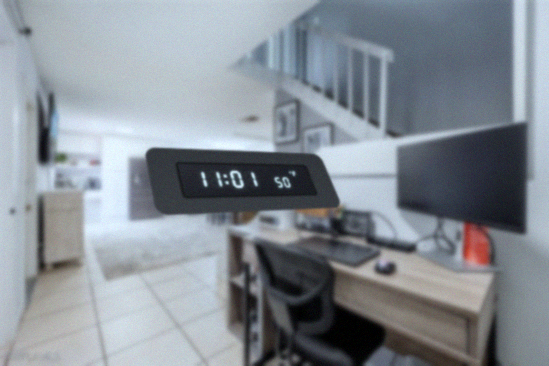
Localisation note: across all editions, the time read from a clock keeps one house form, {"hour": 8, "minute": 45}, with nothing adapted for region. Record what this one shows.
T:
{"hour": 11, "minute": 1}
